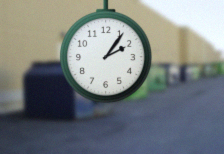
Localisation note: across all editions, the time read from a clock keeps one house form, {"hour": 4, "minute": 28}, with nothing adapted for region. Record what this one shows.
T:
{"hour": 2, "minute": 6}
